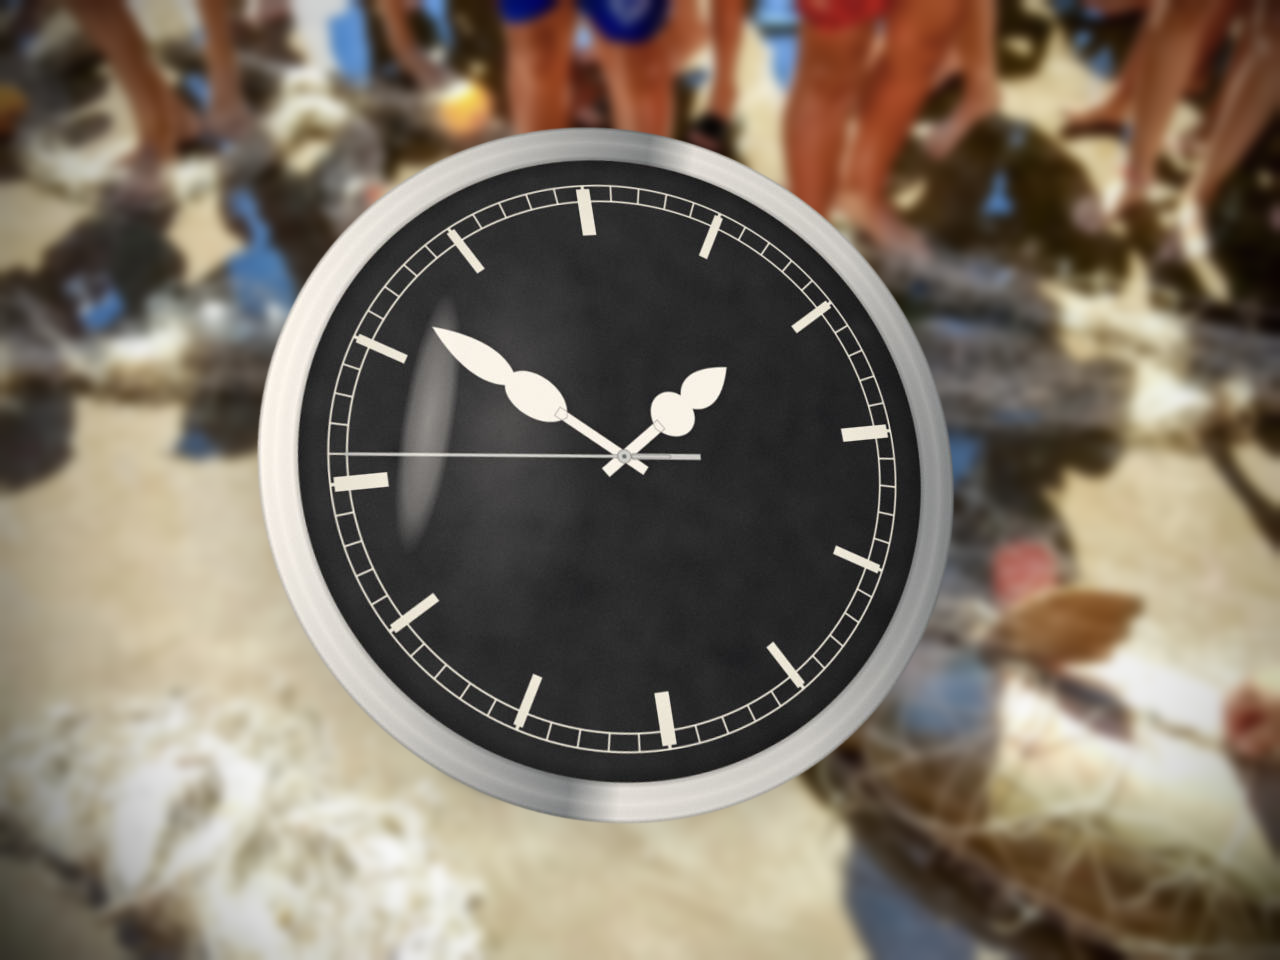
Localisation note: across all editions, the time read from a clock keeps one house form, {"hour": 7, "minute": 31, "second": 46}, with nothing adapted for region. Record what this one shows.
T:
{"hour": 1, "minute": 51, "second": 46}
